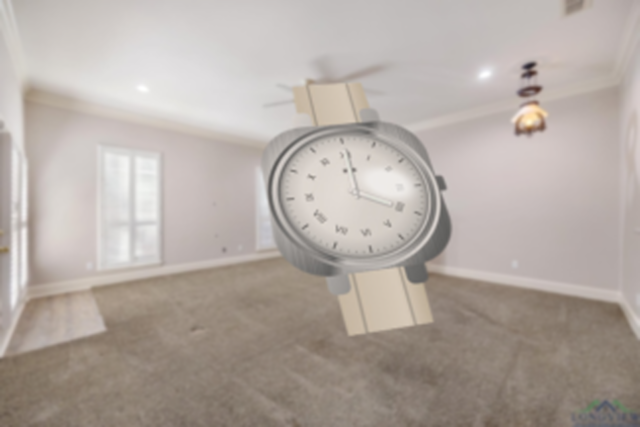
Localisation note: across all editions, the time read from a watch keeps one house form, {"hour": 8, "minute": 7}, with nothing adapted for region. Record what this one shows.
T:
{"hour": 4, "minute": 0}
